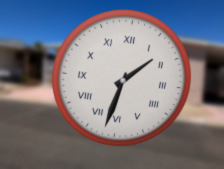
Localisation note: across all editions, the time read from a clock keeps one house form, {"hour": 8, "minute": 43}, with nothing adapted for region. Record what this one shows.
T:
{"hour": 1, "minute": 32}
